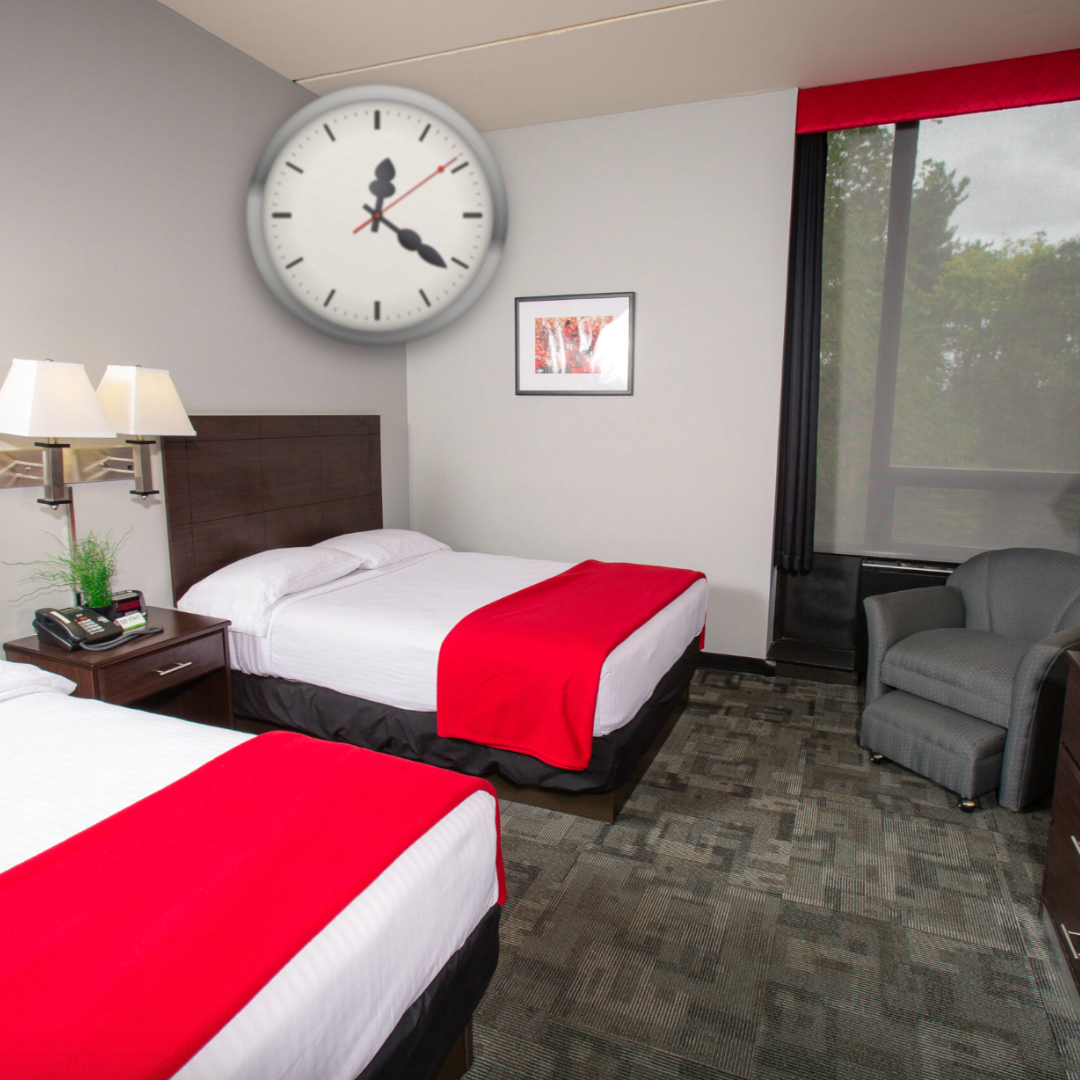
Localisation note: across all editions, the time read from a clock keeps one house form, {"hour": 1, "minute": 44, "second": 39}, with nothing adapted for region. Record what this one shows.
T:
{"hour": 12, "minute": 21, "second": 9}
